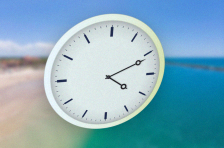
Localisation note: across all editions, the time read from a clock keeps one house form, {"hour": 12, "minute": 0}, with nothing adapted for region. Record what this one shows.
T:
{"hour": 4, "minute": 11}
